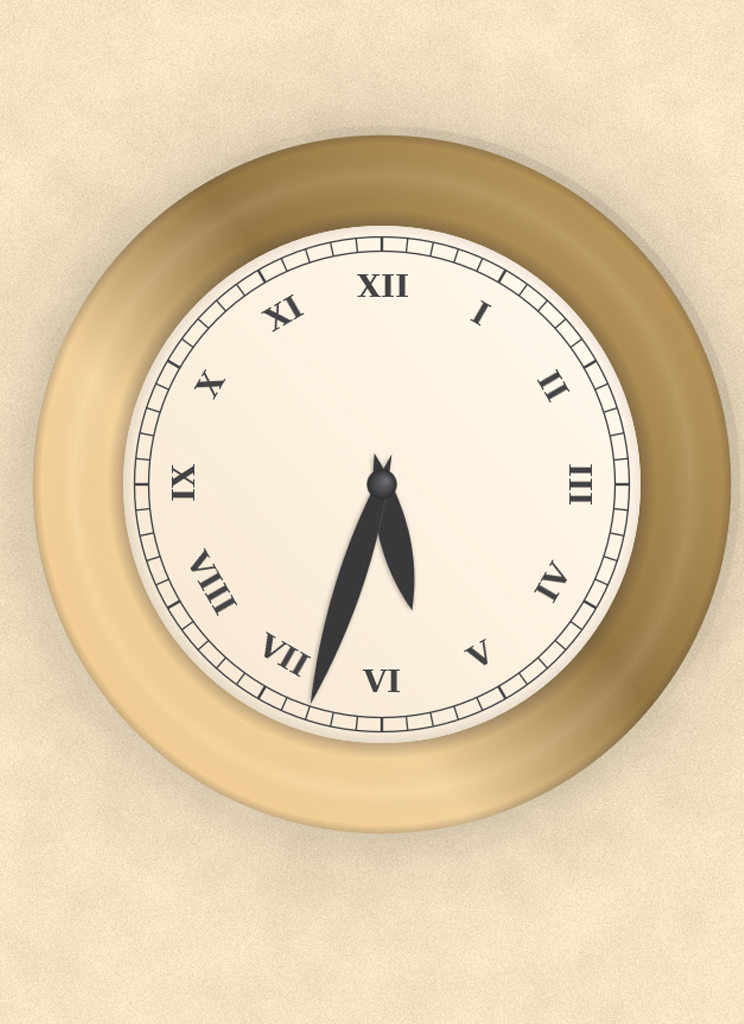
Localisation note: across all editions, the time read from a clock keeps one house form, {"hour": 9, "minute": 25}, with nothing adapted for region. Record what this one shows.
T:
{"hour": 5, "minute": 33}
